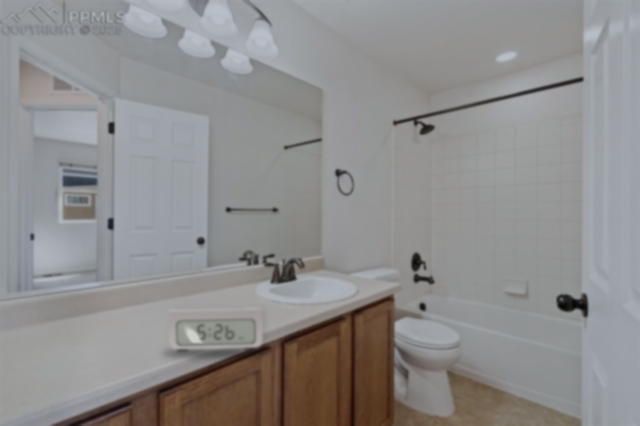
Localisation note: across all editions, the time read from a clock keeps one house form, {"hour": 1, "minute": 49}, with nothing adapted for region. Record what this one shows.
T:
{"hour": 5, "minute": 26}
